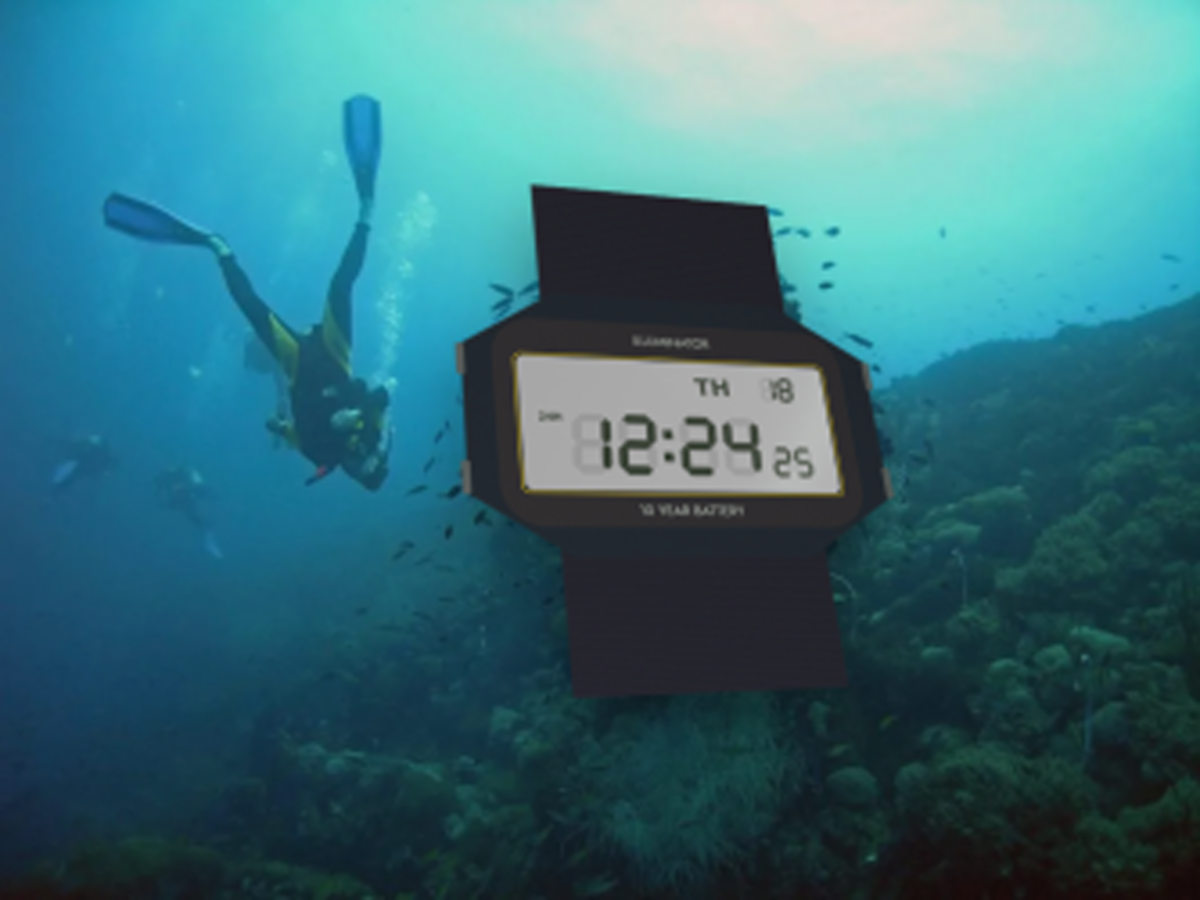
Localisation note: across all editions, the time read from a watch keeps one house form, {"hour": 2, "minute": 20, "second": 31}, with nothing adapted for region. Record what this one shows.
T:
{"hour": 12, "minute": 24, "second": 25}
